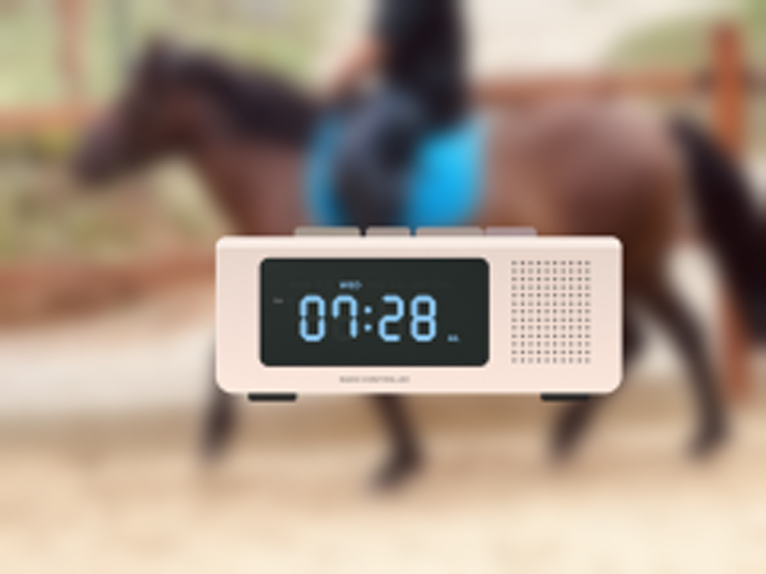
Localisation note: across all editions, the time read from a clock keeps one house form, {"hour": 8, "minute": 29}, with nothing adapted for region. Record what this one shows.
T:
{"hour": 7, "minute": 28}
